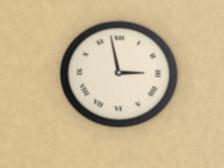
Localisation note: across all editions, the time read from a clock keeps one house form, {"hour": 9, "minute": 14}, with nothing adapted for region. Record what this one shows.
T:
{"hour": 2, "minute": 58}
